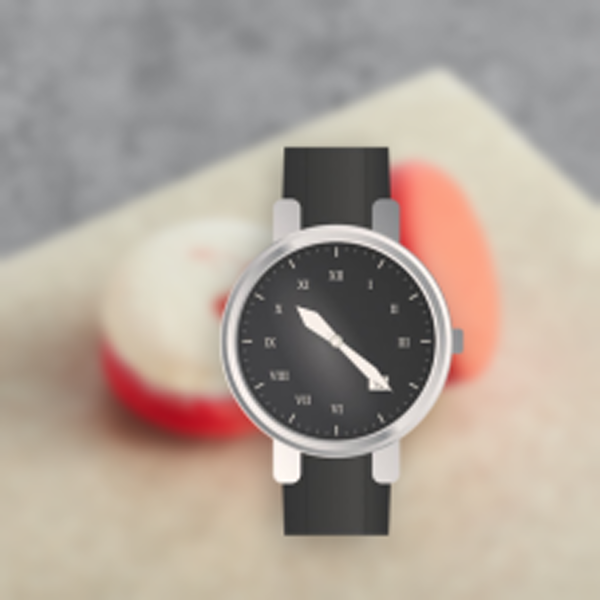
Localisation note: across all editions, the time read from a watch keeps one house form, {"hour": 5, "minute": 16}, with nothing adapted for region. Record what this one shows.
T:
{"hour": 10, "minute": 22}
